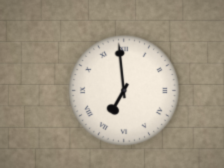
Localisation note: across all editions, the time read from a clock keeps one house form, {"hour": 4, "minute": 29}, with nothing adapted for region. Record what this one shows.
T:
{"hour": 6, "minute": 59}
